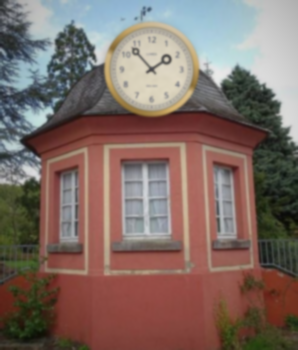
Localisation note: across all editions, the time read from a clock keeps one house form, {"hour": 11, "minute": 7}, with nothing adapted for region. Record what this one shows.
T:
{"hour": 1, "minute": 53}
